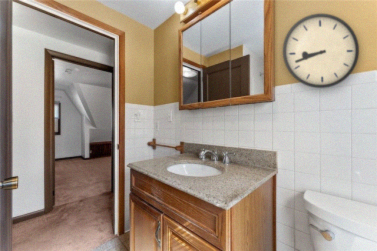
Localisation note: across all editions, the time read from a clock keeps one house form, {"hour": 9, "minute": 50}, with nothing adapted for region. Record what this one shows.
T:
{"hour": 8, "minute": 42}
